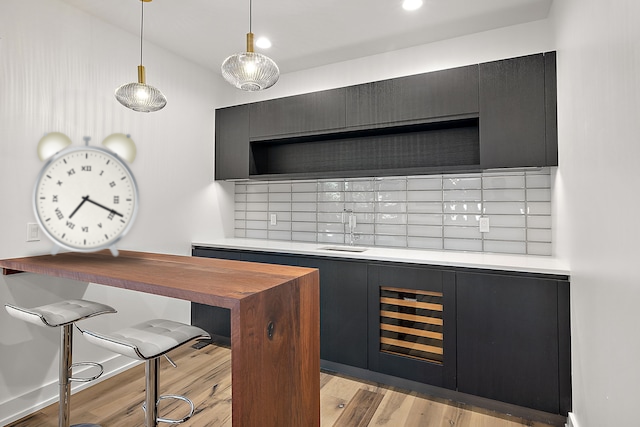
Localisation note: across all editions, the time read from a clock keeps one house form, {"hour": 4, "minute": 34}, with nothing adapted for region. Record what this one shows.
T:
{"hour": 7, "minute": 19}
